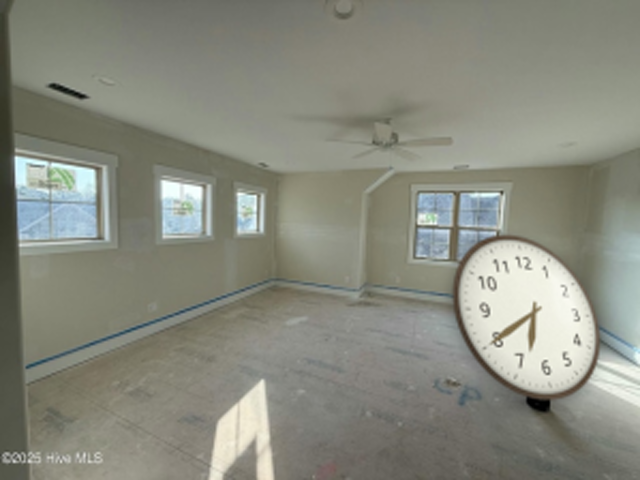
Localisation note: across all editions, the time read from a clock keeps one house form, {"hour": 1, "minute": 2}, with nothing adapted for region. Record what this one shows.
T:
{"hour": 6, "minute": 40}
